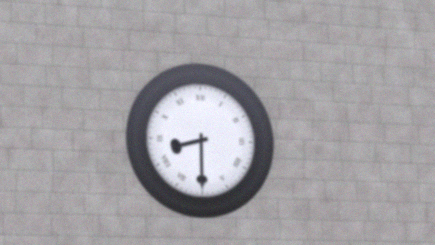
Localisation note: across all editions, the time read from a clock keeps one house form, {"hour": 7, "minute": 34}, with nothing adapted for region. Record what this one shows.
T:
{"hour": 8, "minute": 30}
